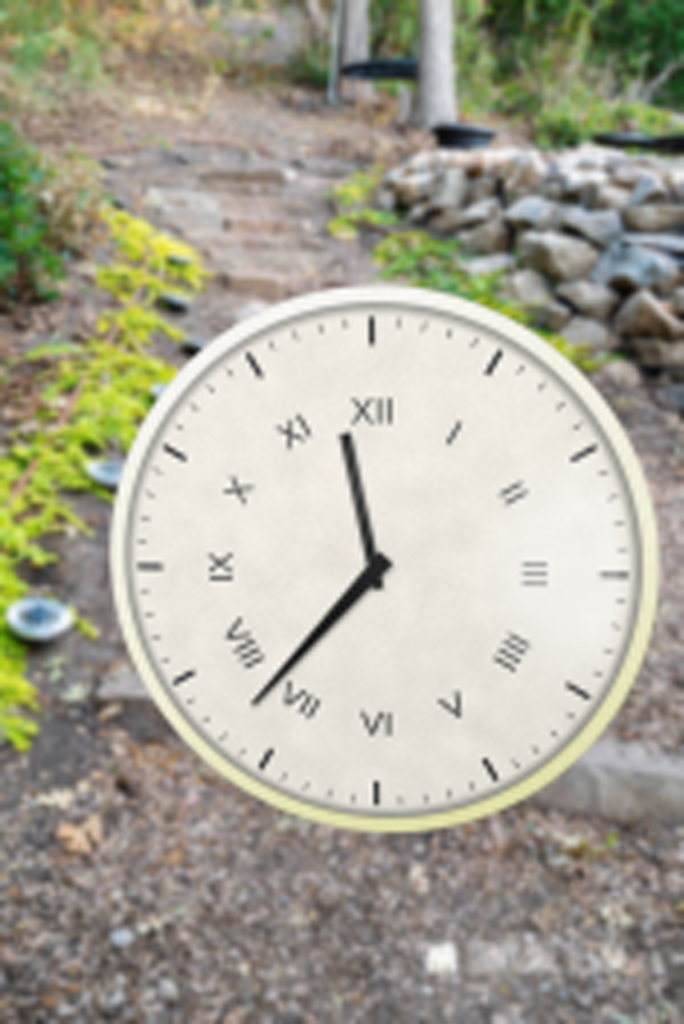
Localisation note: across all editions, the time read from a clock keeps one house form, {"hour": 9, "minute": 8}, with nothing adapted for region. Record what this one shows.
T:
{"hour": 11, "minute": 37}
